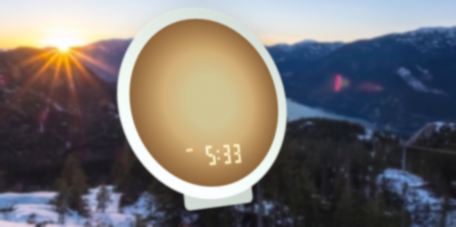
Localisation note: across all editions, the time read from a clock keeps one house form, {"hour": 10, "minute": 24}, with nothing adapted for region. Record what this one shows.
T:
{"hour": 5, "minute": 33}
